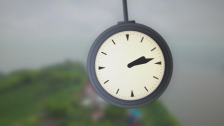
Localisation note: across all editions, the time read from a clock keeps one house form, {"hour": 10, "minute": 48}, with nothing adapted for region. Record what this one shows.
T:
{"hour": 2, "minute": 13}
